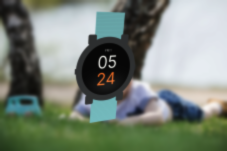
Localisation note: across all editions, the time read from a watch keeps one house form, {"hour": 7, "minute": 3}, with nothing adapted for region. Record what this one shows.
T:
{"hour": 5, "minute": 24}
